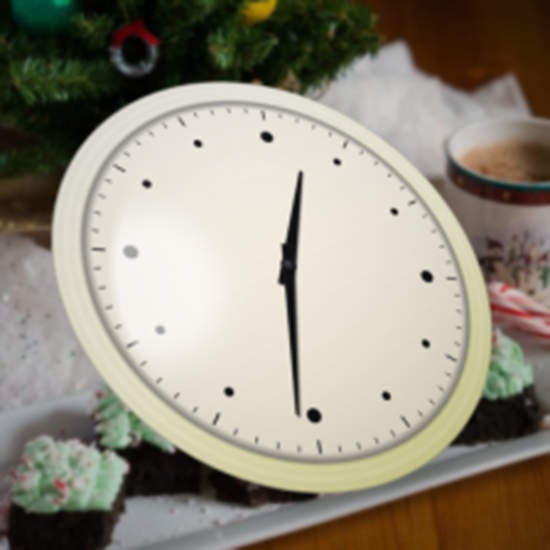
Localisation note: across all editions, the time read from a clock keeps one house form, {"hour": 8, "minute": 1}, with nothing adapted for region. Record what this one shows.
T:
{"hour": 12, "minute": 31}
